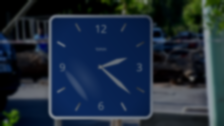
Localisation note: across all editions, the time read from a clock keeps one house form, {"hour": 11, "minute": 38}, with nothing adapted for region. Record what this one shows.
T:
{"hour": 2, "minute": 22}
